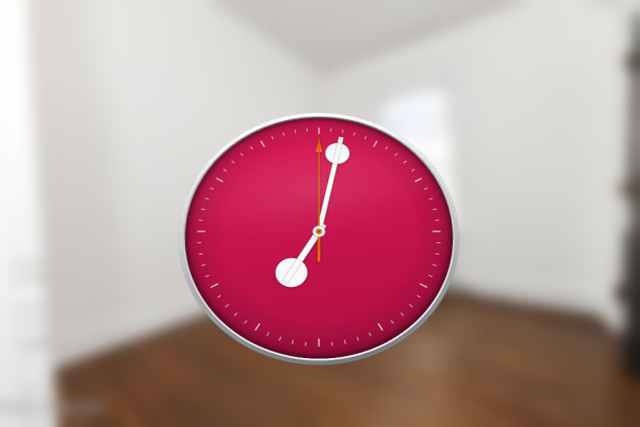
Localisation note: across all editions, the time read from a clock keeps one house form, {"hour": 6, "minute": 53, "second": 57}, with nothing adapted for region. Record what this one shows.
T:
{"hour": 7, "minute": 2, "second": 0}
